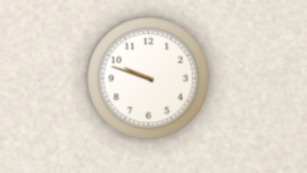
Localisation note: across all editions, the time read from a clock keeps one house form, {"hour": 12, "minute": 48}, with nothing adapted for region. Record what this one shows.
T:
{"hour": 9, "minute": 48}
